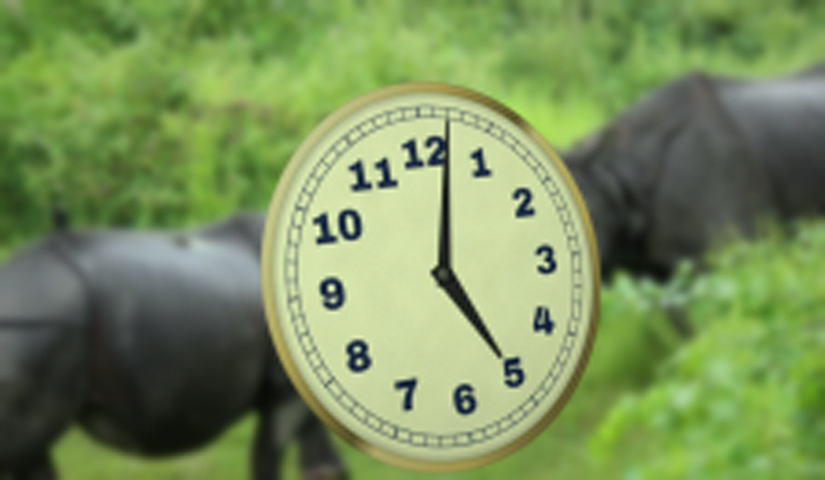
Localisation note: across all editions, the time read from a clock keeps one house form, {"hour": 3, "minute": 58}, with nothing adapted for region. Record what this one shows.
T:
{"hour": 5, "minute": 2}
